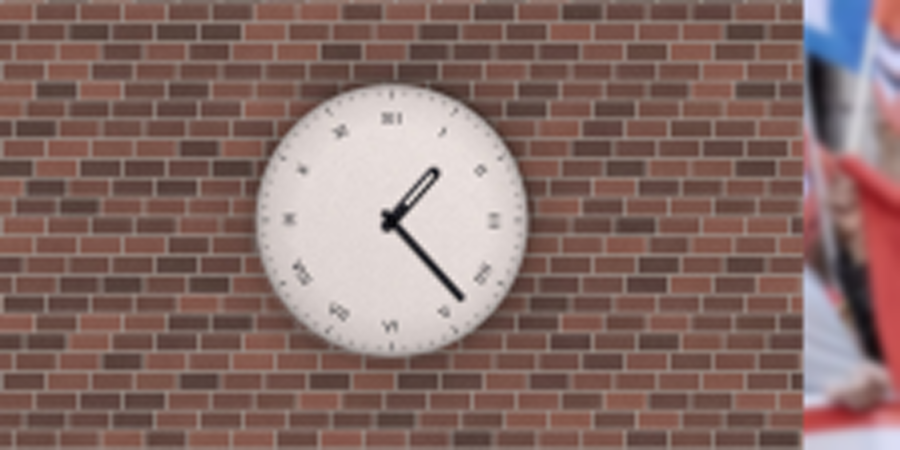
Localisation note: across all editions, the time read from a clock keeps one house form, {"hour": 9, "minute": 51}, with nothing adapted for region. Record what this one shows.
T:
{"hour": 1, "minute": 23}
